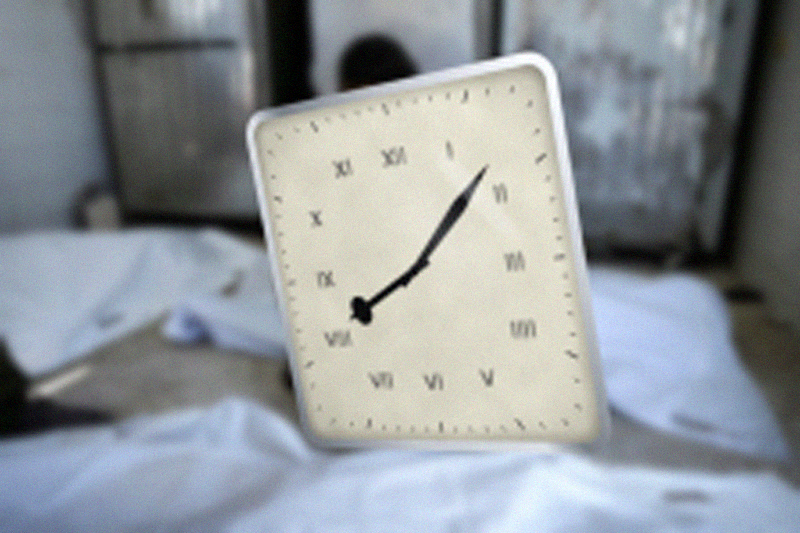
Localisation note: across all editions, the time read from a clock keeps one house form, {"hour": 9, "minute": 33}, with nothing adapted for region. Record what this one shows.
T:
{"hour": 8, "minute": 8}
